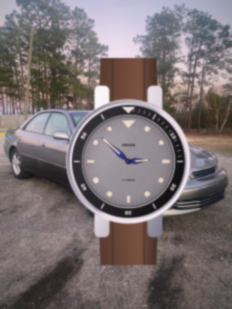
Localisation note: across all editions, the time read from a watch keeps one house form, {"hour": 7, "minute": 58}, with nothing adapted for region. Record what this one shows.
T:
{"hour": 2, "minute": 52}
